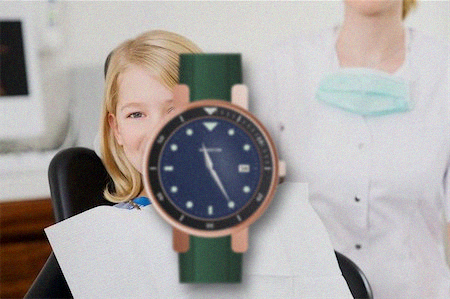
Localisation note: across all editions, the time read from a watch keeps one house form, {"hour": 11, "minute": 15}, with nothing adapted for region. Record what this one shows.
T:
{"hour": 11, "minute": 25}
